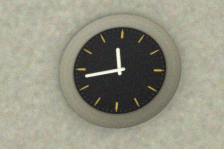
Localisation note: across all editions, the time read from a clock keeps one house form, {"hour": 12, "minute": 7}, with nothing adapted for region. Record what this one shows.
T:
{"hour": 11, "minute": 43}
